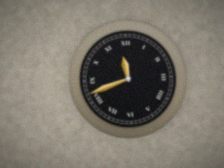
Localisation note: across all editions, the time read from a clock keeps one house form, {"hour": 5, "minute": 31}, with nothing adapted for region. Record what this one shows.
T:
{"hour": 11, "minute": 42}
